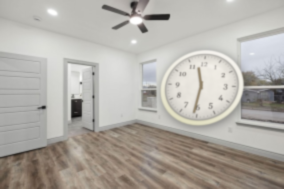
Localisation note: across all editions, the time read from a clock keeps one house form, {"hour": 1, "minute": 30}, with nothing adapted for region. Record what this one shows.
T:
{"hour": 11, "minute": 31}
